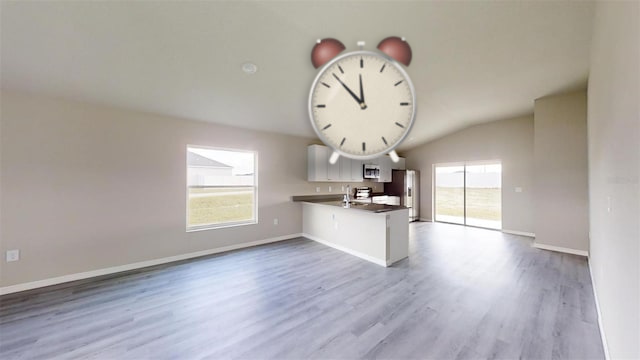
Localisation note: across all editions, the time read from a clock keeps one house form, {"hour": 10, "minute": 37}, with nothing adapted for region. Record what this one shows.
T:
{"hour": 11, "minute": 53}
